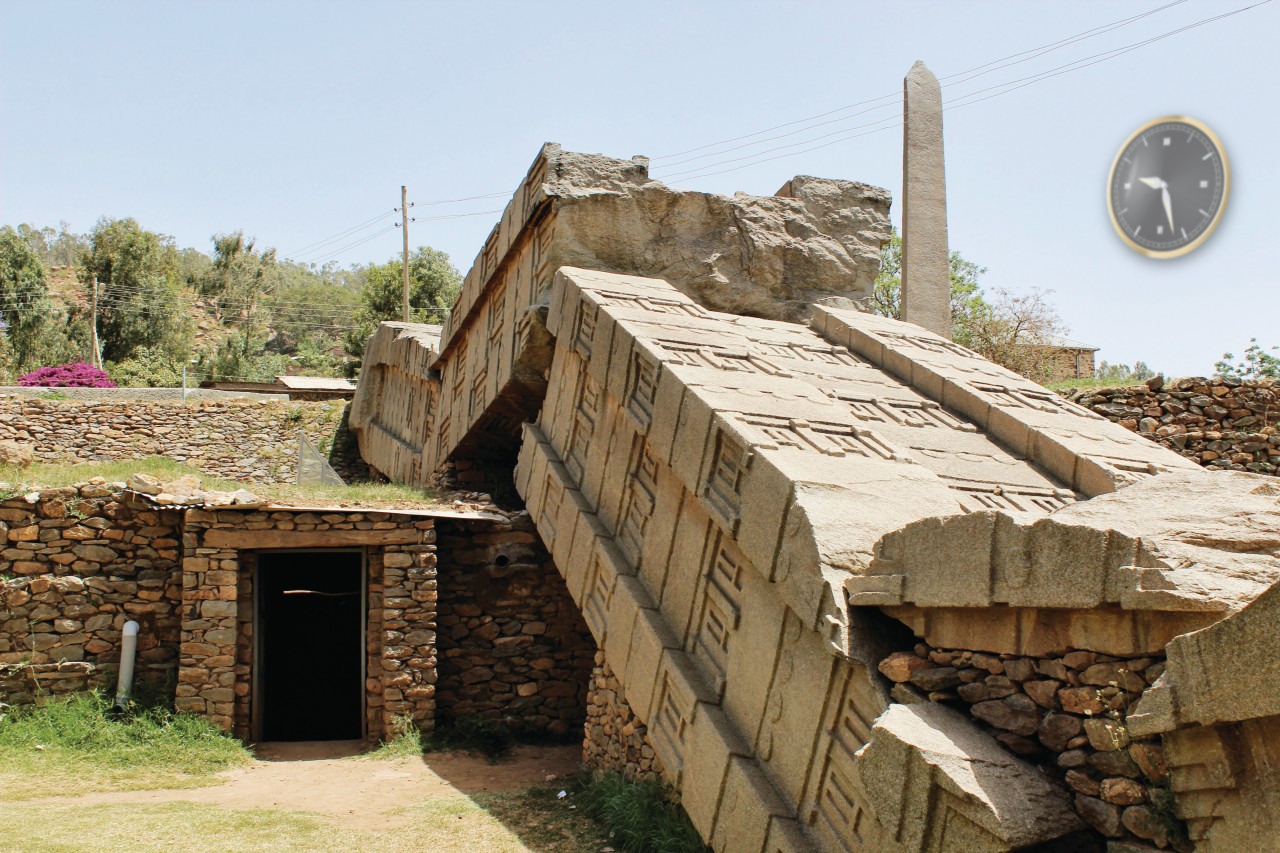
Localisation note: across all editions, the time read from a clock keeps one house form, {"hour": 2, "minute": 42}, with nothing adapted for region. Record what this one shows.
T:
{"hour": 9, "minute": 27}
